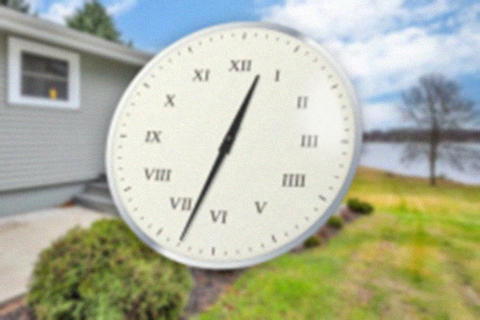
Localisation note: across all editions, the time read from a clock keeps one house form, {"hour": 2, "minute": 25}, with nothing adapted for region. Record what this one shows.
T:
{"hour": 12, "minute": 33}
